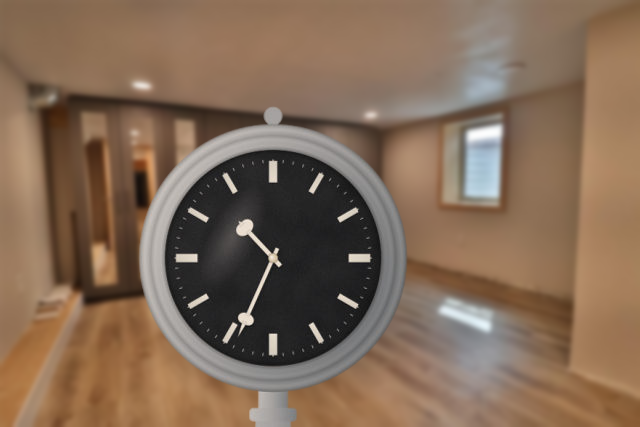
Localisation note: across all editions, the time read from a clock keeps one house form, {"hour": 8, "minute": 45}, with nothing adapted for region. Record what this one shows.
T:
{"hour": 10, "minute": 34}
